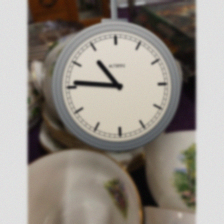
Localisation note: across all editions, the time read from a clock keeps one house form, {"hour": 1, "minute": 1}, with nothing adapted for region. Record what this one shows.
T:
{"hour": 10, "minute": 46}
